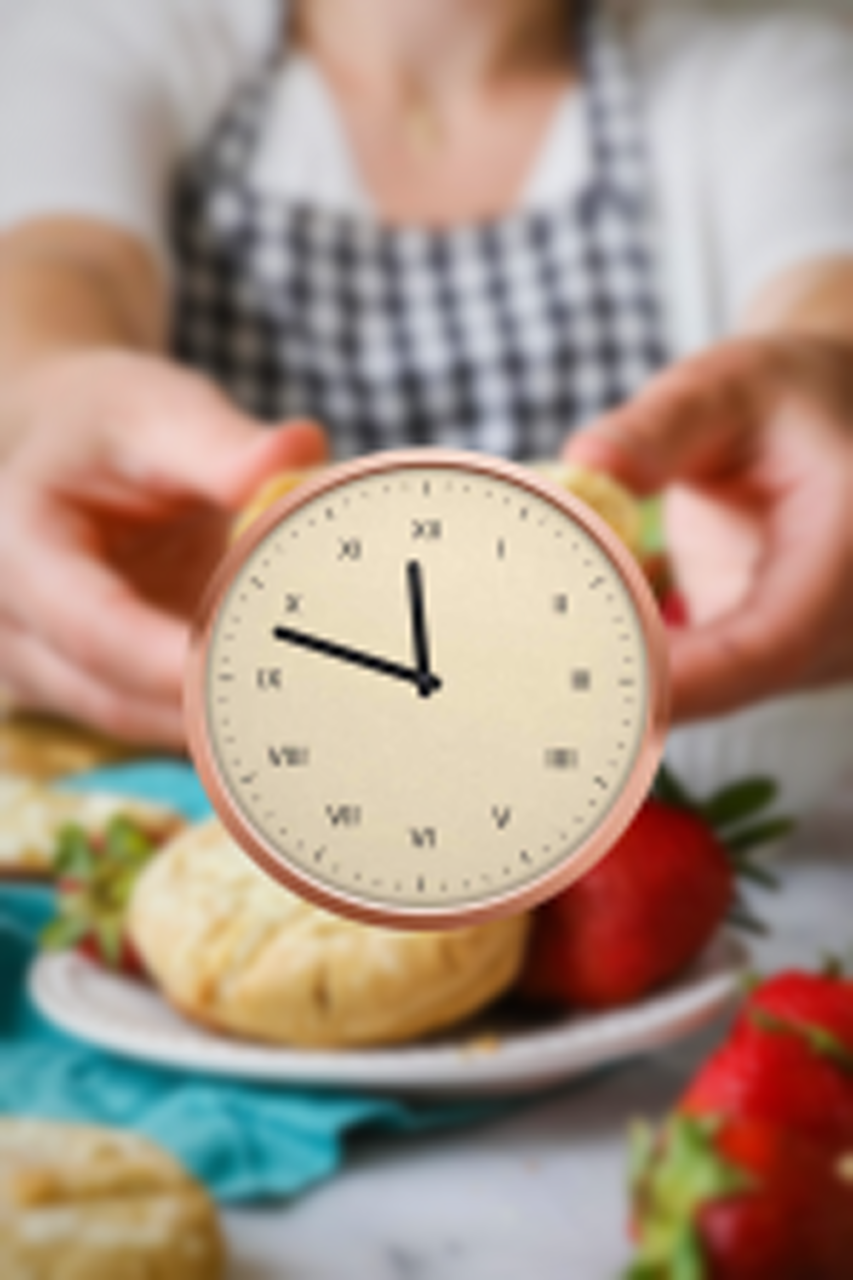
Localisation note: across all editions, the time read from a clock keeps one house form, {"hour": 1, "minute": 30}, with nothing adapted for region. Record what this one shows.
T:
{"hour": 11, "minute": 48}
